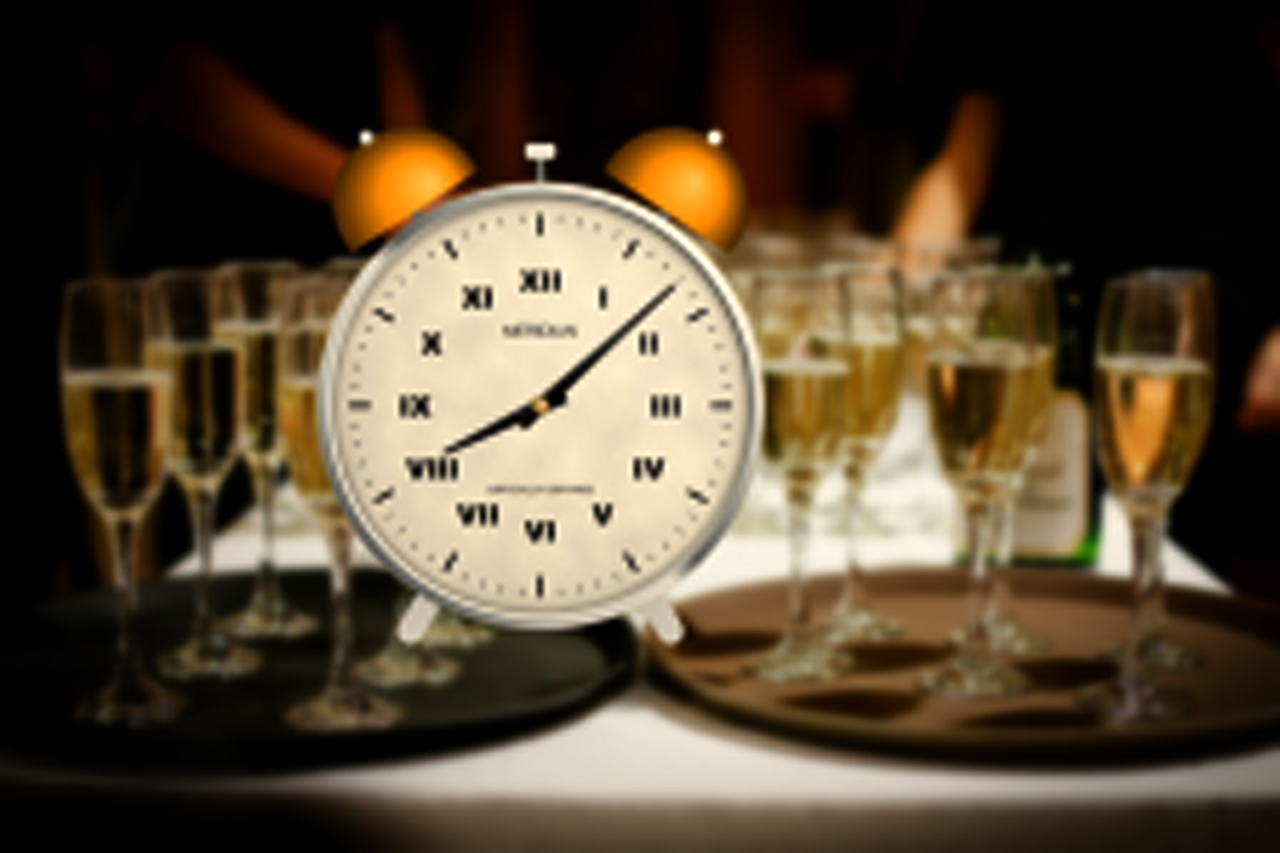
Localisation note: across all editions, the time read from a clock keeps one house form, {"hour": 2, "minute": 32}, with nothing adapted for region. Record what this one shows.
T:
{"hour": 8, "minute": 8}
